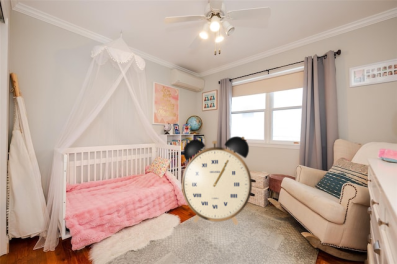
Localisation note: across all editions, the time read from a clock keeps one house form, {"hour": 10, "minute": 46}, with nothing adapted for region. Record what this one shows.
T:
{"hour": 1, "minute": 5}
